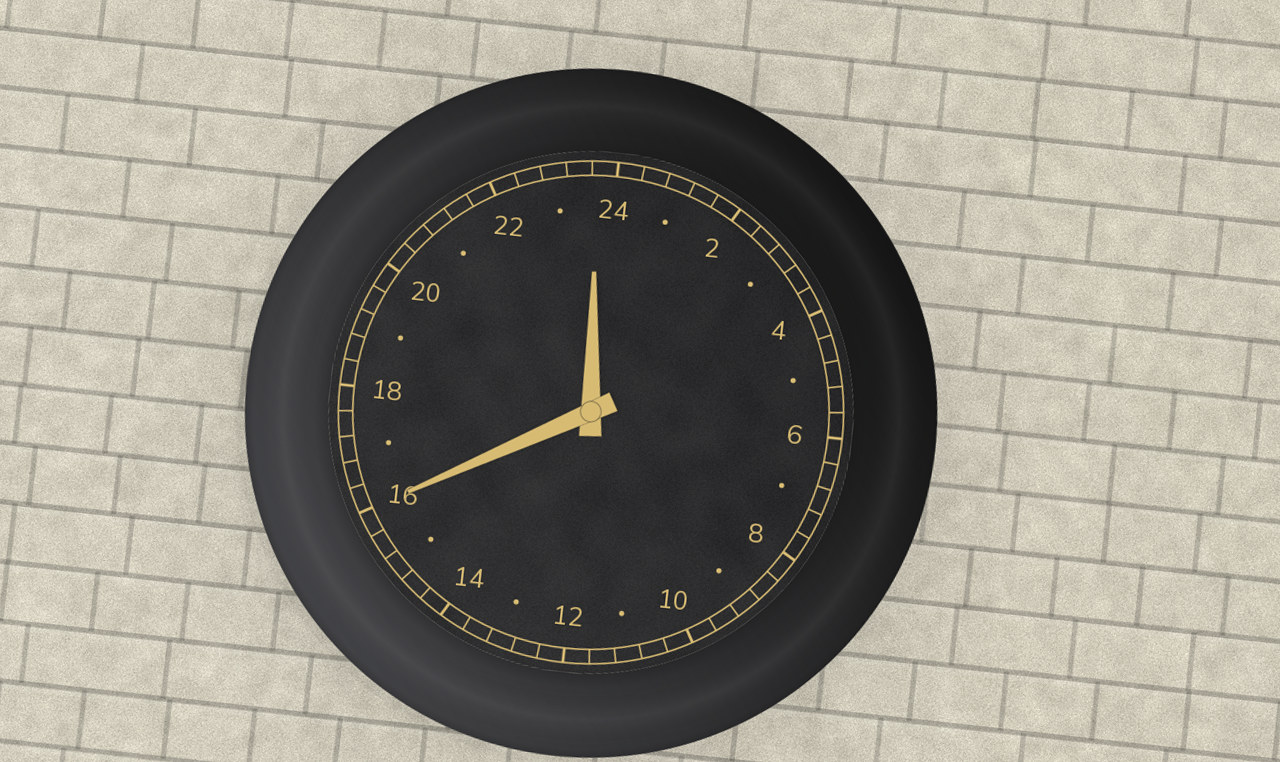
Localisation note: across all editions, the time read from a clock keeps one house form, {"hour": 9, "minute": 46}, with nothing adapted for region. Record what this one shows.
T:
{"hour": 23, "minute": 40}
